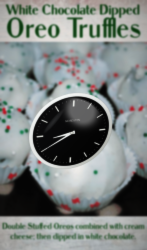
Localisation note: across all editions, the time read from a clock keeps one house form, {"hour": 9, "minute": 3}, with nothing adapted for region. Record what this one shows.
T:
{"hour": 8, "minute": 40}
